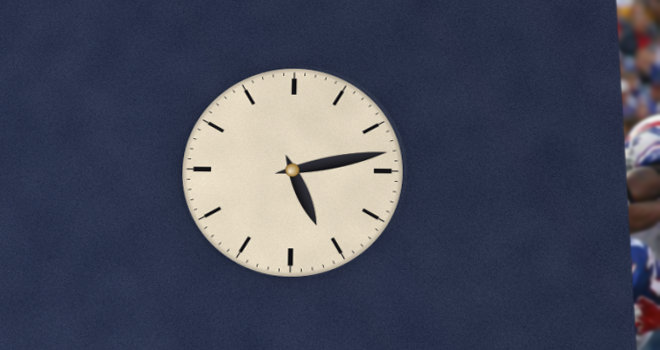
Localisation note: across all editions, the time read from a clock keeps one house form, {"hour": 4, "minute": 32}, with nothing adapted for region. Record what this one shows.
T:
{"hour": 5, "minute": 13}
